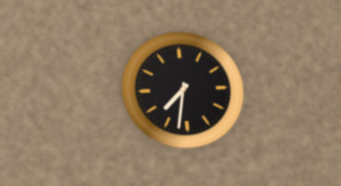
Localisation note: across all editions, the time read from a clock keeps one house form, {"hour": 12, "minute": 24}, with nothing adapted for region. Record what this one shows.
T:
{"hour": 7, "minute": 32}
